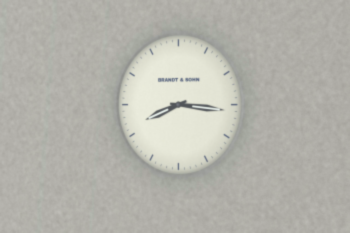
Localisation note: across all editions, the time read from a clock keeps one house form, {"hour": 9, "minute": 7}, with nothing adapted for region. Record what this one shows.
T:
{"hour": 8, "minute": 16}
